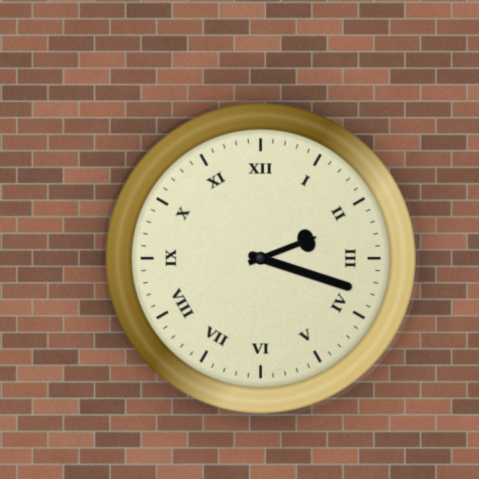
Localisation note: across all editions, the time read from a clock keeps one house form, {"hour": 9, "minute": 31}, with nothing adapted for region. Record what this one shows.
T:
{"hour": 2, "minute": 18}
